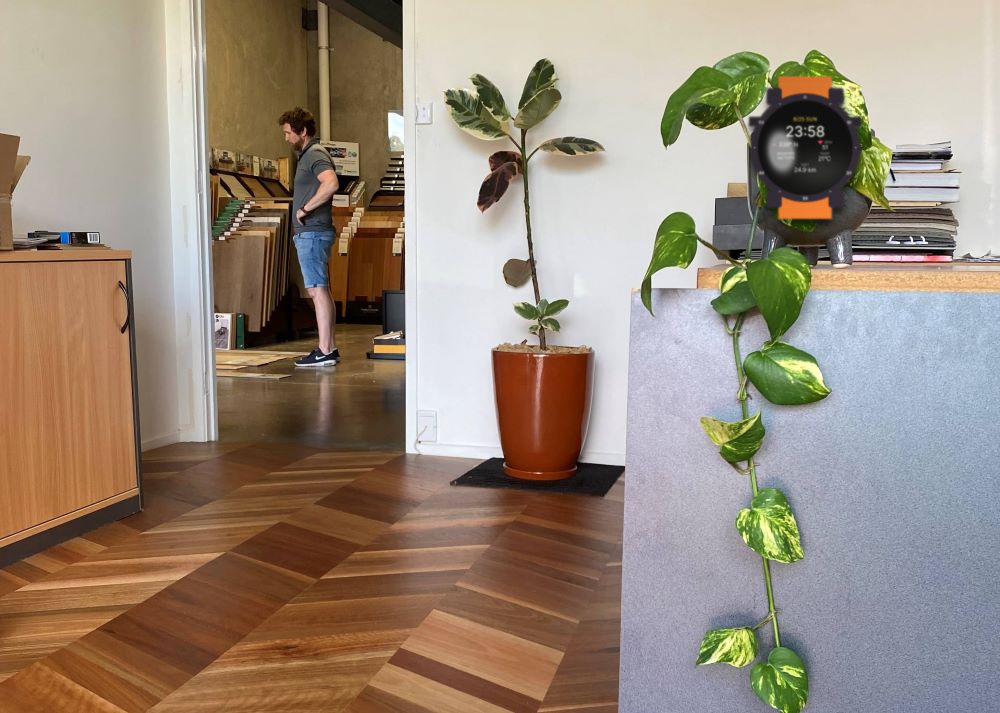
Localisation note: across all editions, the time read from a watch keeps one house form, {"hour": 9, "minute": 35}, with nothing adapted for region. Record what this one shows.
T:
{"hour": 23, "minute": 58}
